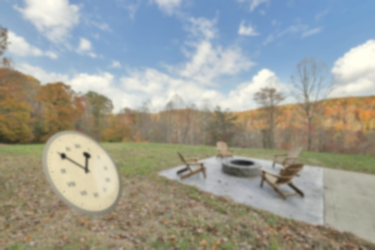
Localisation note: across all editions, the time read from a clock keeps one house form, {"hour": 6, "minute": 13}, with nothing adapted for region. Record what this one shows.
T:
{"hour": 12, "minute": 51}
